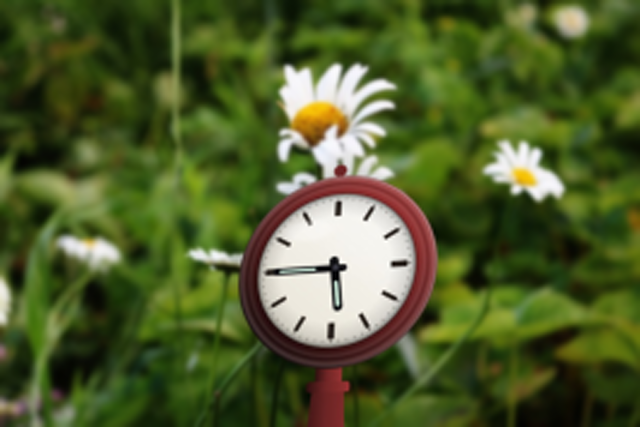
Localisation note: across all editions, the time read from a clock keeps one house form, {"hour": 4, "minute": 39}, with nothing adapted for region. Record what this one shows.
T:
{"hour": 5, "minute": 45}
